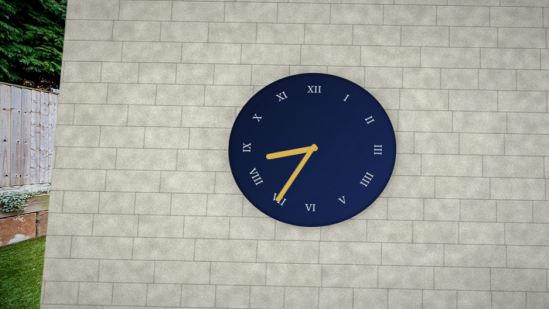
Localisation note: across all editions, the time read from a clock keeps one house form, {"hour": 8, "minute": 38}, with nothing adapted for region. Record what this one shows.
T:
{"hour": 8, "minute": 35}
